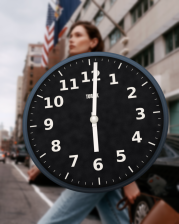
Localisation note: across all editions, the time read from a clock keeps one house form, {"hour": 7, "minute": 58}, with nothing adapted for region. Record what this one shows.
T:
{"hour": 6, "minute": 1}
